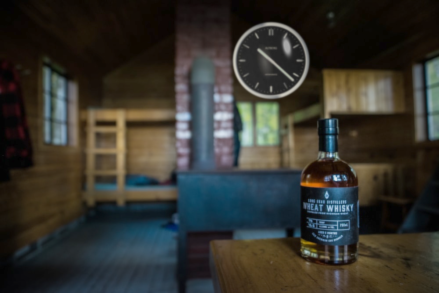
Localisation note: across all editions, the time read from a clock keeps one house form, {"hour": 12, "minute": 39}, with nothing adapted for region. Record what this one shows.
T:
{"hour": 10, "minute": 22}
